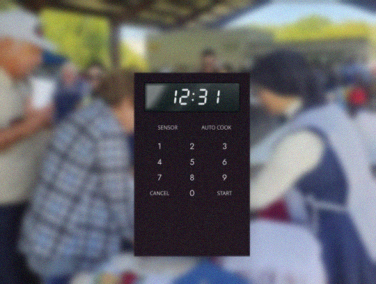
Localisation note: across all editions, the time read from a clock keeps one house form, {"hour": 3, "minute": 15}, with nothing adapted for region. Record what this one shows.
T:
{"hour": 12, "minute": 31}
